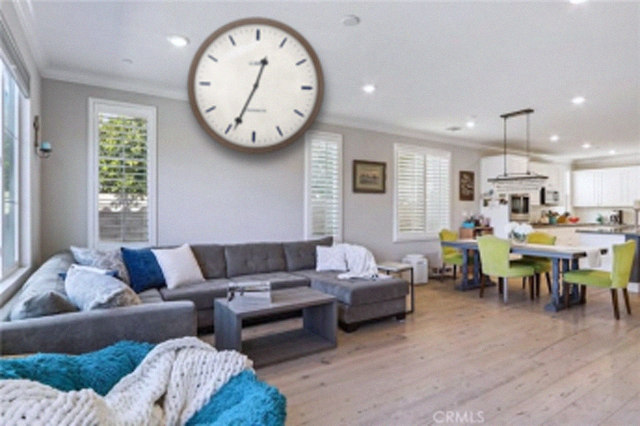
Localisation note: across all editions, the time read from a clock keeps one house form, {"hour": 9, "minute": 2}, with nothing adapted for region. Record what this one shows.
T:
{"hour": 12, "minute": 34}
